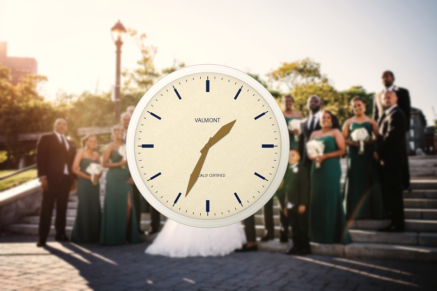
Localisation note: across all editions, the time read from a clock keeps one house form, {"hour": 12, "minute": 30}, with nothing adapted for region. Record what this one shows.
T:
{"hour": 1, "minute": 34}
